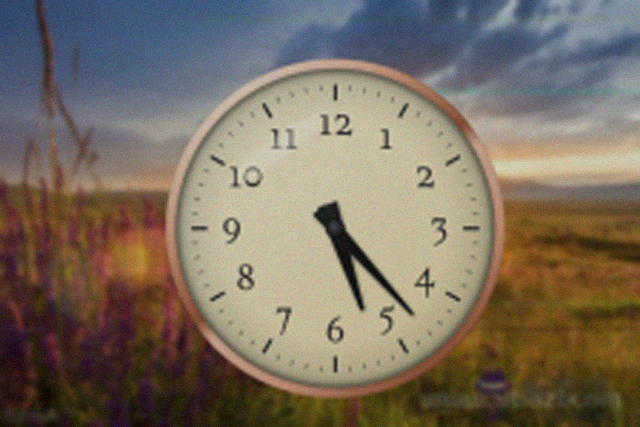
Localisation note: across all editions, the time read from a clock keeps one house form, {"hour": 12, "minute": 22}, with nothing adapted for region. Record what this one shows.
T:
{"hour": 5, "minute": 23}
